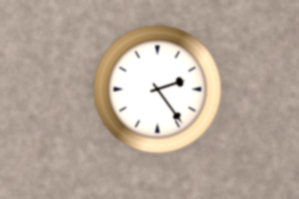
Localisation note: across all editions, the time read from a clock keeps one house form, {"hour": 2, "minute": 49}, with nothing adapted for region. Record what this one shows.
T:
{"hour": 2, "minute": 24}
